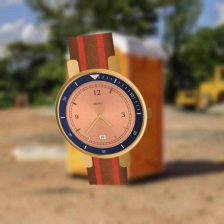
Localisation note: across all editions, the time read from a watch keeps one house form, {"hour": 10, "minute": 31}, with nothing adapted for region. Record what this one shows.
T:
{"hour": 4, "minute": 37}
